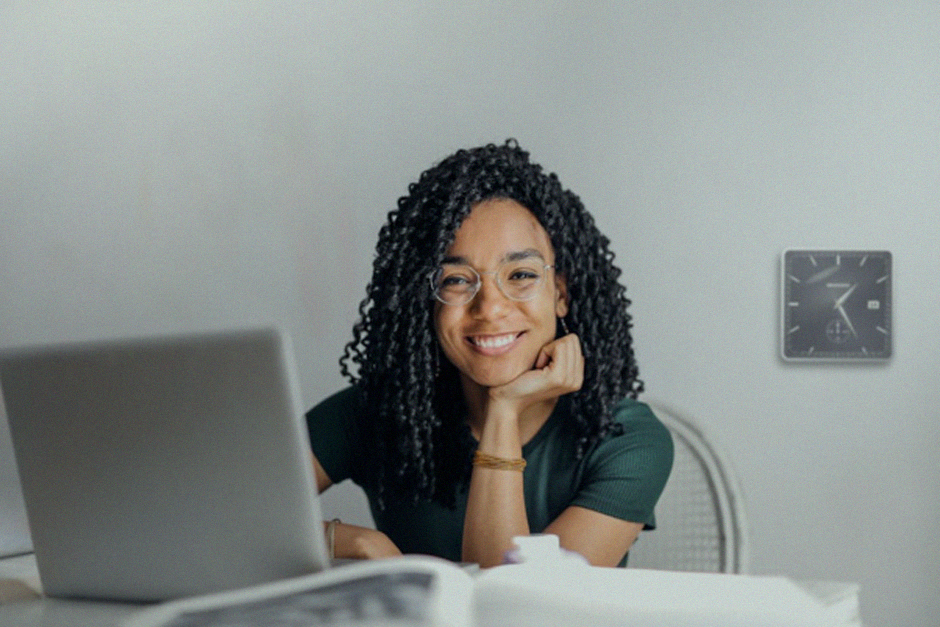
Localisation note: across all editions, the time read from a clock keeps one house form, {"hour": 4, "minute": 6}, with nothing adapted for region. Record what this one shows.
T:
{"hour": 1, "minute": 25}
